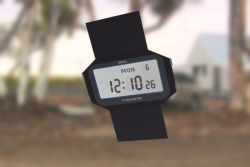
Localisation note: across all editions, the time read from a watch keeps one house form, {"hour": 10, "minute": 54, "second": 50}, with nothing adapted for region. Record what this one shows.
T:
{"hour": 12, "minute": 10, "second": 26}
